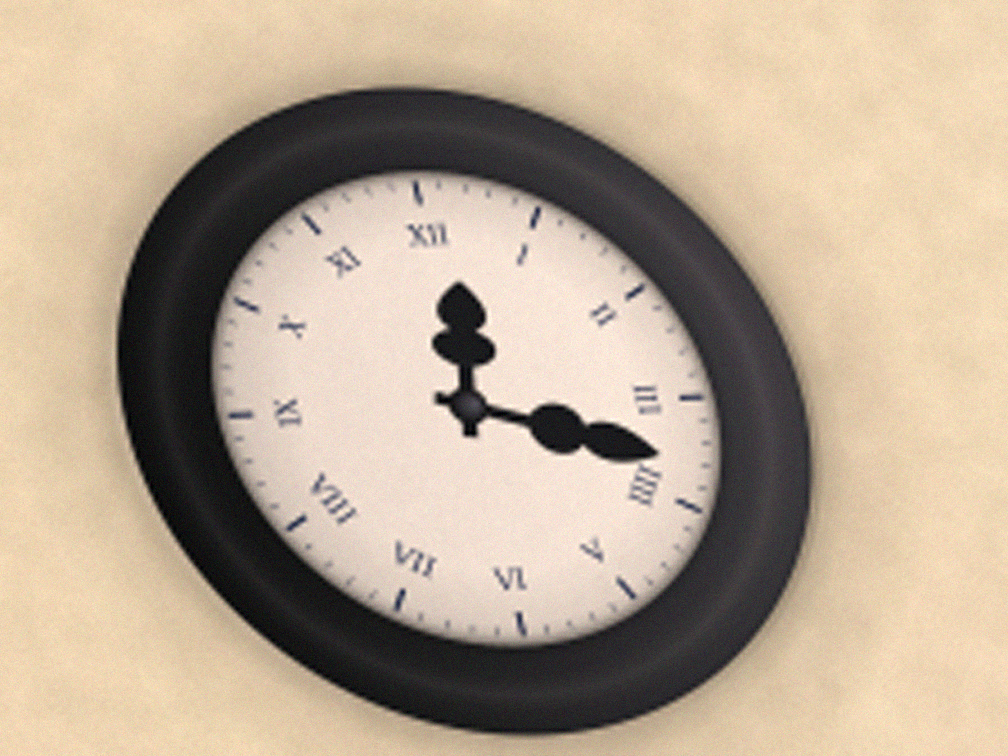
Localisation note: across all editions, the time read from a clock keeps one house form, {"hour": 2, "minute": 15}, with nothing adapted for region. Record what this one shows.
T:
{"hour": 12, "minute": 18}
